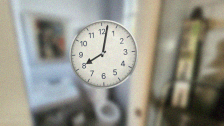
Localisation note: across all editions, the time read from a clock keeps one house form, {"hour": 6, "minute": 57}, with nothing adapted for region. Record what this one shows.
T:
{"hour": 8, "minute": 2}
